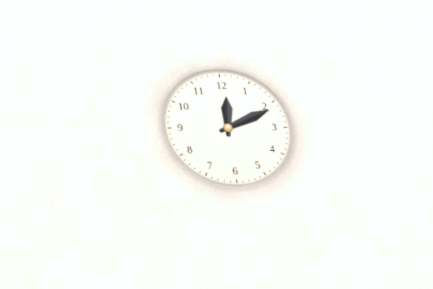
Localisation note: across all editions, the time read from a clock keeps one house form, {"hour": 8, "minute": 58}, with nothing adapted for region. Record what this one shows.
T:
{"hour": 12, "minute": 11}
